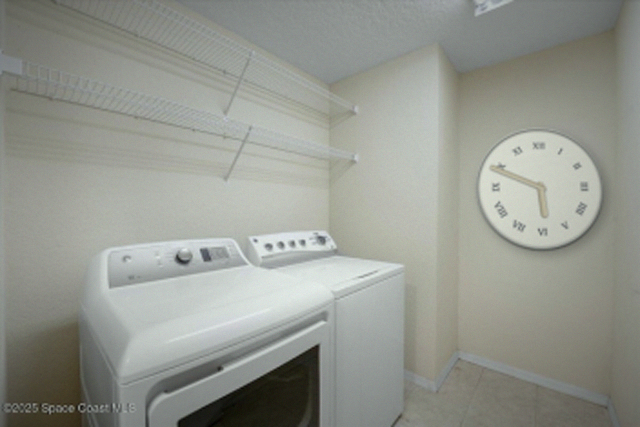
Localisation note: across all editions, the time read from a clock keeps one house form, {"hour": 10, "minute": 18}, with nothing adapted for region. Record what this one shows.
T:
{"hour": 5, "minute": 49}
